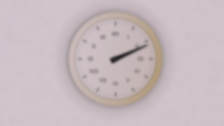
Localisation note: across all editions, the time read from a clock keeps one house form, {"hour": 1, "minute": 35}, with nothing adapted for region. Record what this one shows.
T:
{"hour": 2, "minute": 11}
